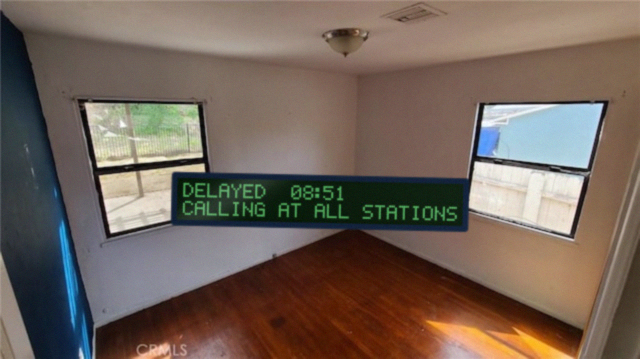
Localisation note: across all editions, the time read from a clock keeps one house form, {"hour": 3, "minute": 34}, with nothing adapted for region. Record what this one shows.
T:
{"hour": 8, "minute": 51}
